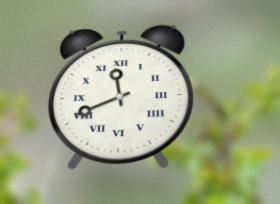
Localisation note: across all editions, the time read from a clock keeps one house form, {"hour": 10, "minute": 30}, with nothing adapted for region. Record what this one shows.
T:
{"hour": 11, "minute": 41}
